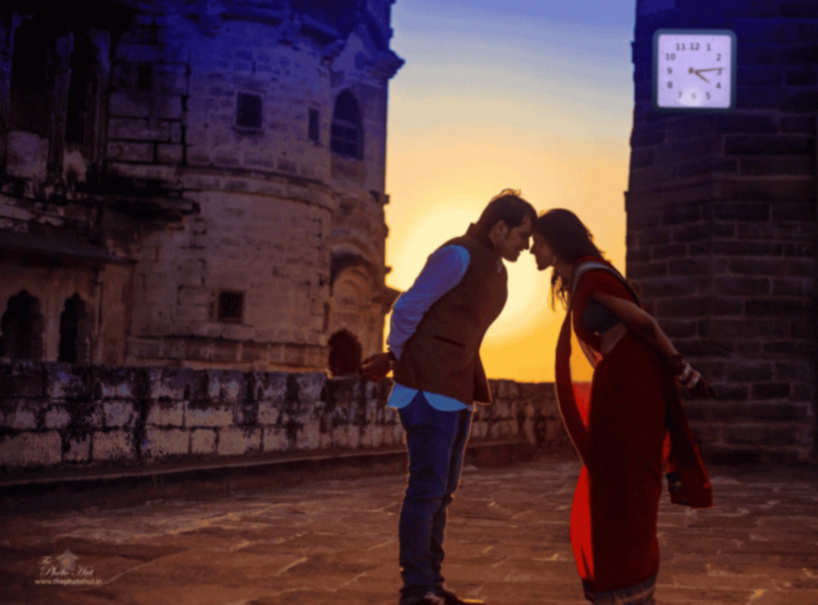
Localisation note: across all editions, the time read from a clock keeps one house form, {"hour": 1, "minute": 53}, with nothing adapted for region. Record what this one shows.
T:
{"hour": 4, "minute": 14}
